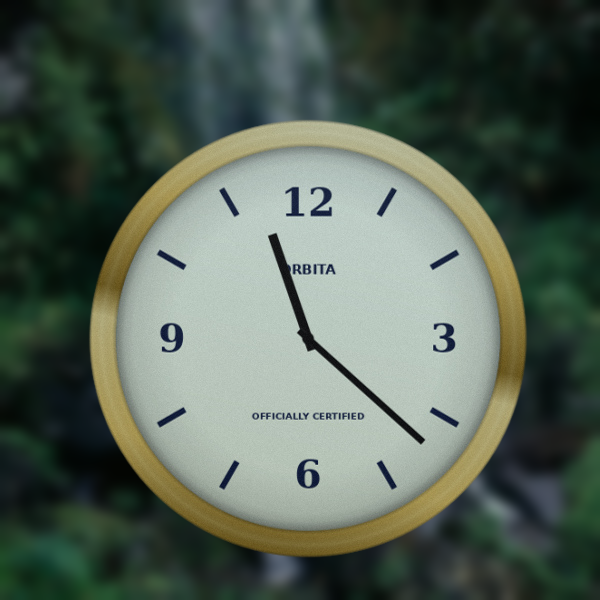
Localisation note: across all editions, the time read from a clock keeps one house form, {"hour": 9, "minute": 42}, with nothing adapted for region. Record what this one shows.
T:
{"hour": 11, "minute": 22}
